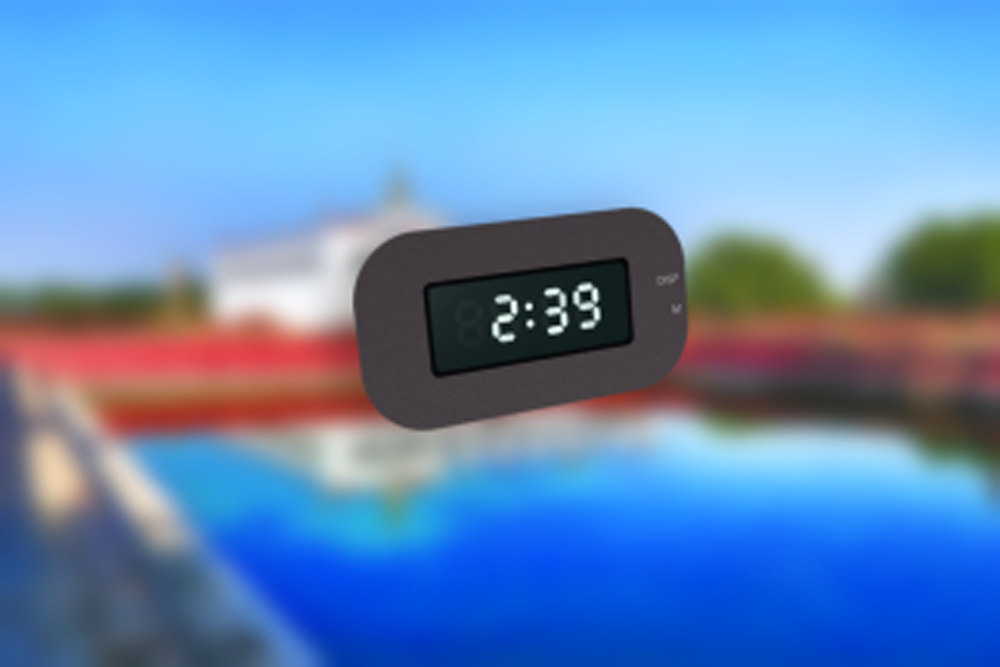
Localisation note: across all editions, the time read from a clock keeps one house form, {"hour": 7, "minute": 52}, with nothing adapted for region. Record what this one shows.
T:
{"hour": 2, "minute": 39}
